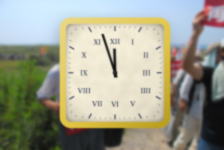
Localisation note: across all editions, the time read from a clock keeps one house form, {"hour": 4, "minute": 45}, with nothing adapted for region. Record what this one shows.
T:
{"hour": 11, "minute": 57}
